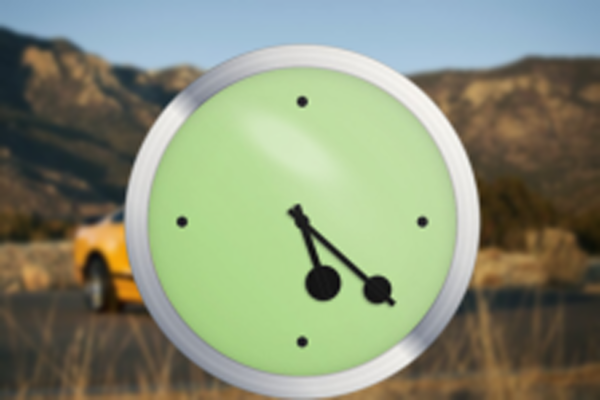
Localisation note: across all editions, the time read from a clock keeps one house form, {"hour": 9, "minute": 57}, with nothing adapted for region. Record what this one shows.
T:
{"hour": 5, "minute": 22}
